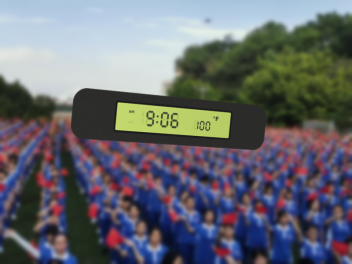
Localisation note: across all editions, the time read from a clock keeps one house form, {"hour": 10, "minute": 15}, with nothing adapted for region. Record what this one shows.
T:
{"hour": 9, "minute": 6}
